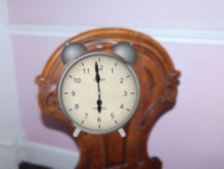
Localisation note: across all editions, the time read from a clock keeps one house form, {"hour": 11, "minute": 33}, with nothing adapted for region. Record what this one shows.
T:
{"hour": 5, "minute": 59}
